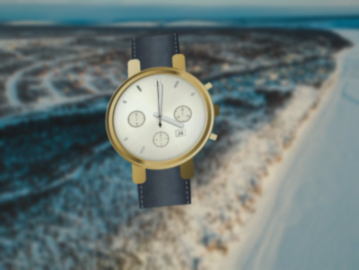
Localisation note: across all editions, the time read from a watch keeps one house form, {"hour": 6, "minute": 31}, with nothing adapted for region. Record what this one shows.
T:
{"hour": 4, "minute": 1}
